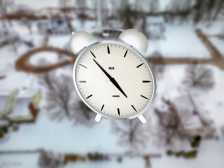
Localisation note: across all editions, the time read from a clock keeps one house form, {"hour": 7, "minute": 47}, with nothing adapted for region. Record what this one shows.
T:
{"hour": 4, "minute": 54}
